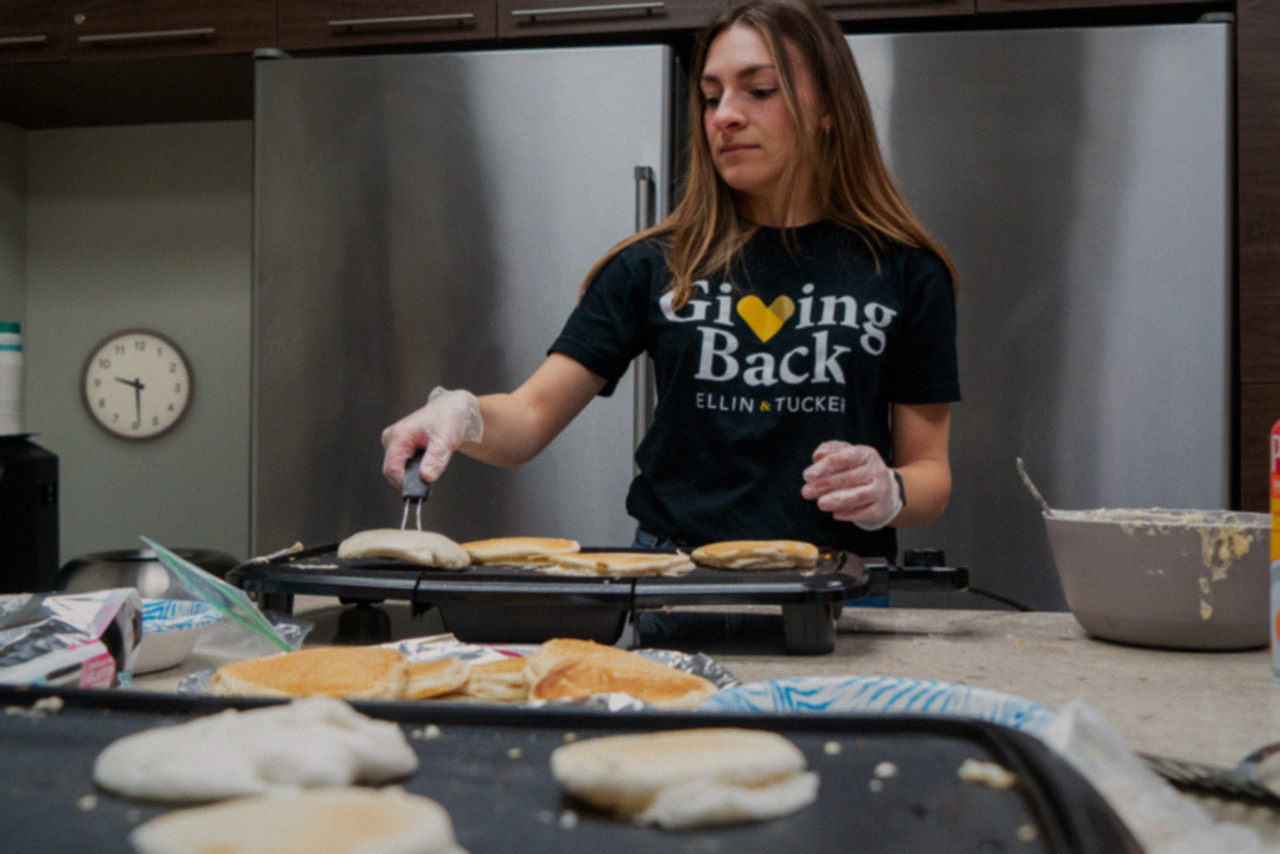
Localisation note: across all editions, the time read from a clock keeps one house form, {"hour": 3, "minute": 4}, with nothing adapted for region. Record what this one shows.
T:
{"hour": 9, "minute": 29}
